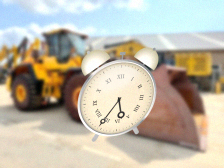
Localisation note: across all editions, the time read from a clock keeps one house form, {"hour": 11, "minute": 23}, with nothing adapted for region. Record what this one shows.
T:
{"hour": 5, "minute": 36}
